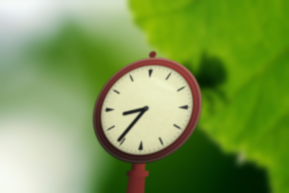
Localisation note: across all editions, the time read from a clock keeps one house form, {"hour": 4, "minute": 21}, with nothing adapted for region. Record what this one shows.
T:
{"hour": 8, "minute": 36}
